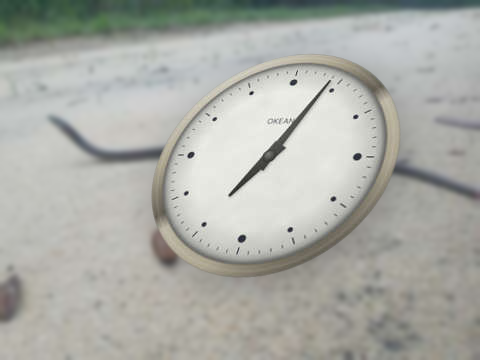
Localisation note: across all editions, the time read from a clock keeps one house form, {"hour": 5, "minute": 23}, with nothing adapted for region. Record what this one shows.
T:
{"hour": 7, "minute": 4}
